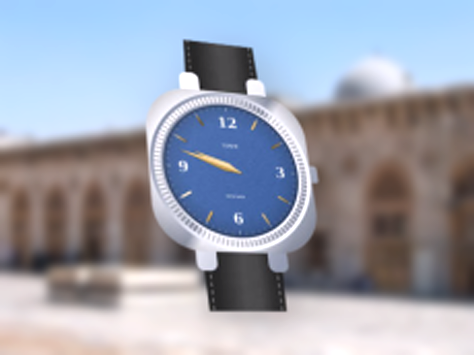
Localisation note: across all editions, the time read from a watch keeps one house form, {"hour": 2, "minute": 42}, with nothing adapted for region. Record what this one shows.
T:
{"hour": 9, "minute": 48}
